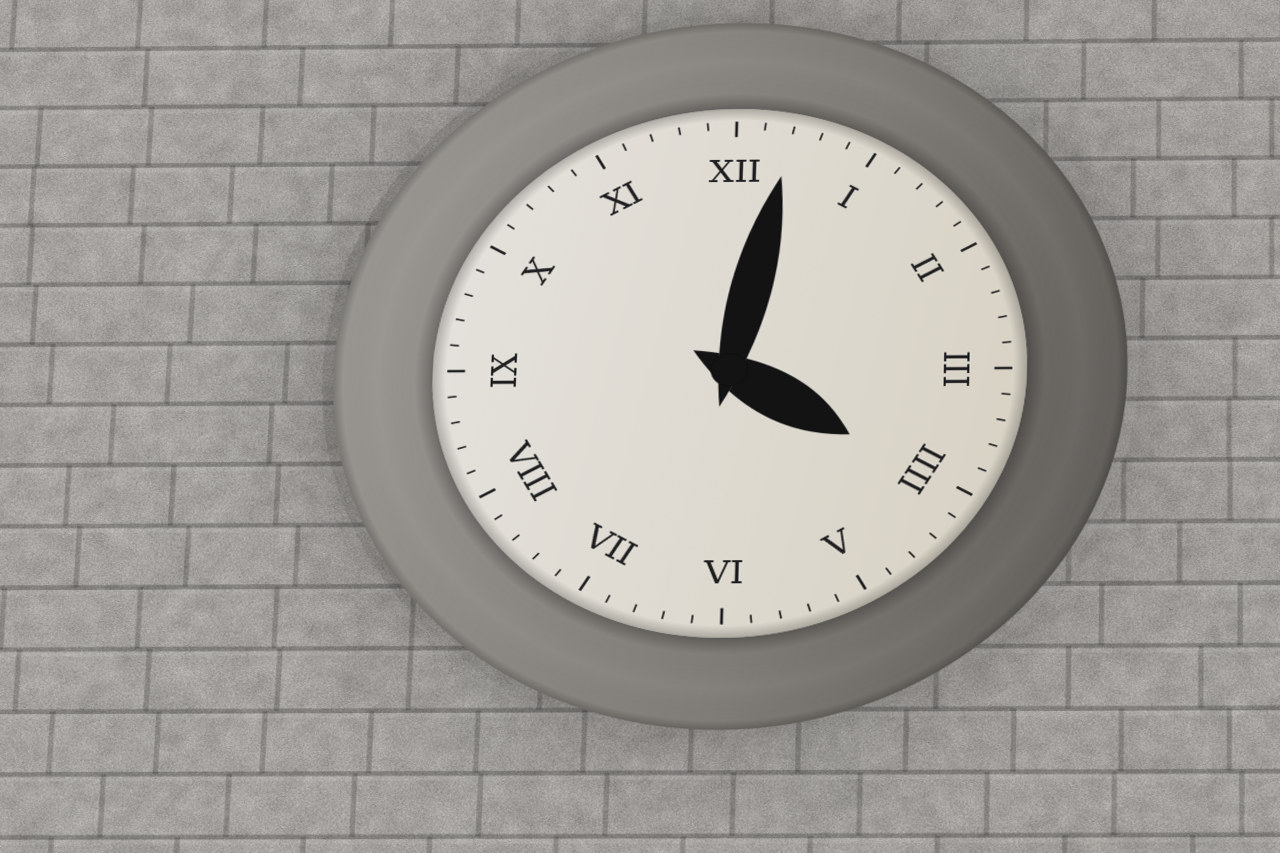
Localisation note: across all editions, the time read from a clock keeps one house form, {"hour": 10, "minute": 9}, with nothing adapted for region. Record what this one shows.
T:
{"hour": 4, "minute": 2}
